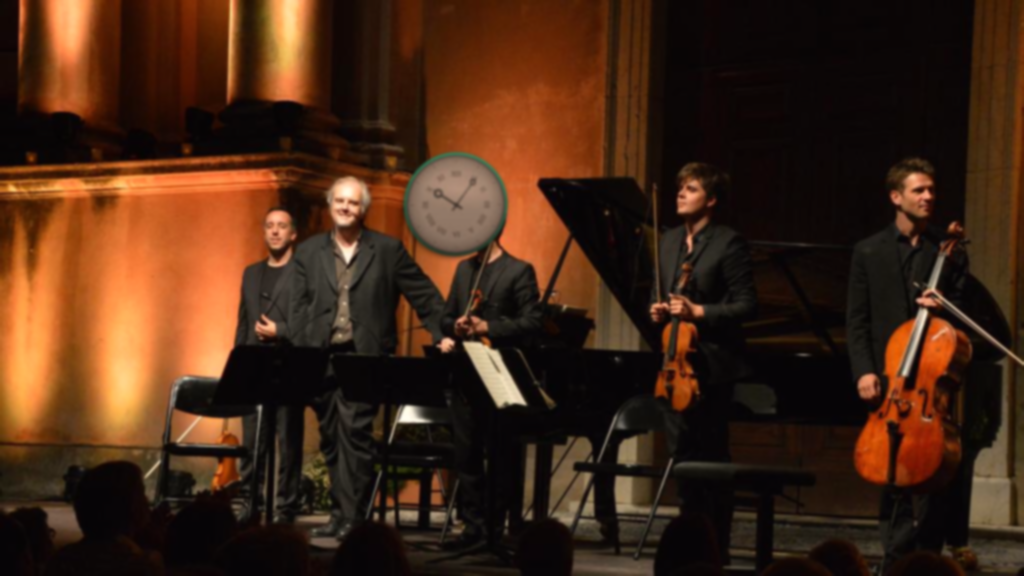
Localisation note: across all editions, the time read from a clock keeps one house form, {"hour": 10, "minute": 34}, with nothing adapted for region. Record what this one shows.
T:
{"hour": 10, "minute": 6}
